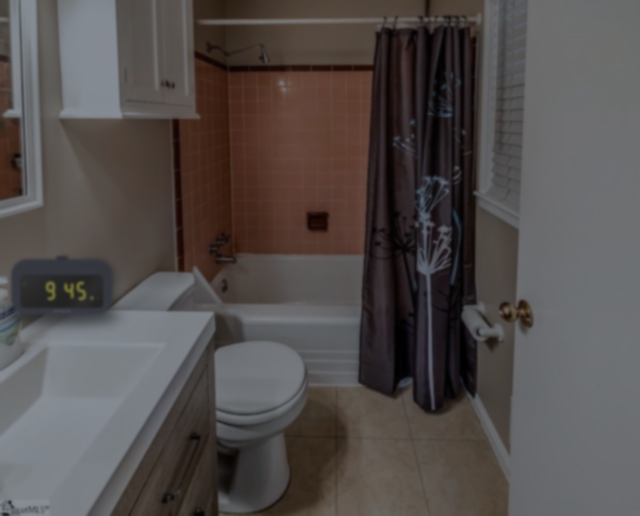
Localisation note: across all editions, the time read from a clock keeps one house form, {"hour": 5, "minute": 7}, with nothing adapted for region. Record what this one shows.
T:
{"hour": 9, "minute": 45}
